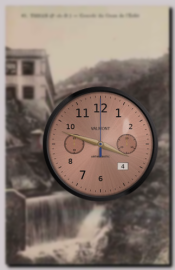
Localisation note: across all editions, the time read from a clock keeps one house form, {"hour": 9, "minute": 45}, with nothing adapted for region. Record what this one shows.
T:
{"hour": 3, "minute": 48}
